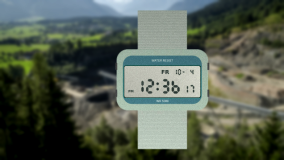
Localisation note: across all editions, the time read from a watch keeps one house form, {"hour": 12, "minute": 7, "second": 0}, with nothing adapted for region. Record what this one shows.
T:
{"hour": 12, "minute": 36, "second": 17}
